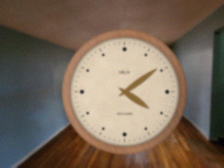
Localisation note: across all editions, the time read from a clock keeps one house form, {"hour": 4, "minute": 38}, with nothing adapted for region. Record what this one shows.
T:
{"hour": 4, "minute": 9}
